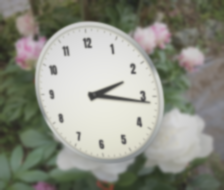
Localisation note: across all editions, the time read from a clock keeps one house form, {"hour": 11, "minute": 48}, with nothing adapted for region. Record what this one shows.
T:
{"hour": 2, "minute": 16}
